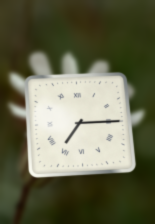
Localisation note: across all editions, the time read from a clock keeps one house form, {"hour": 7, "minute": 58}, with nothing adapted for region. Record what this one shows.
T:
{"hour": 7, "minute": 15}
